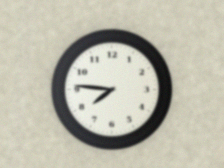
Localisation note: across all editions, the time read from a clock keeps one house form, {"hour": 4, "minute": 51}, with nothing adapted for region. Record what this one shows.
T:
{"hour": 7, "minute": 46}
